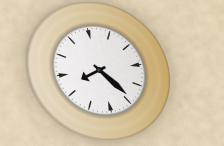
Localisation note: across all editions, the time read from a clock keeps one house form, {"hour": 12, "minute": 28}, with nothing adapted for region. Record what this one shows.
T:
{"hour": 8, "minute": 24}
